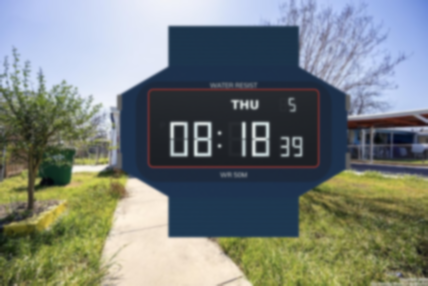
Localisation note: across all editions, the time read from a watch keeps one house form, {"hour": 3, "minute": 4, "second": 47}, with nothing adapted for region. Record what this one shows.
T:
{"hour": 8, "minute": 18, "second": 39}
